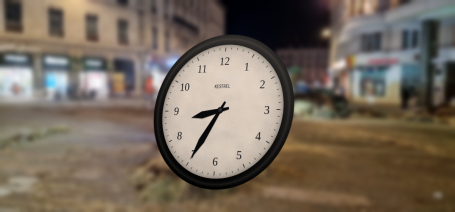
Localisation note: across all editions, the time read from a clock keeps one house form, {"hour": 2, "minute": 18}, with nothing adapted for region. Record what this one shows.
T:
{"hour": 8, "minute": 35}
